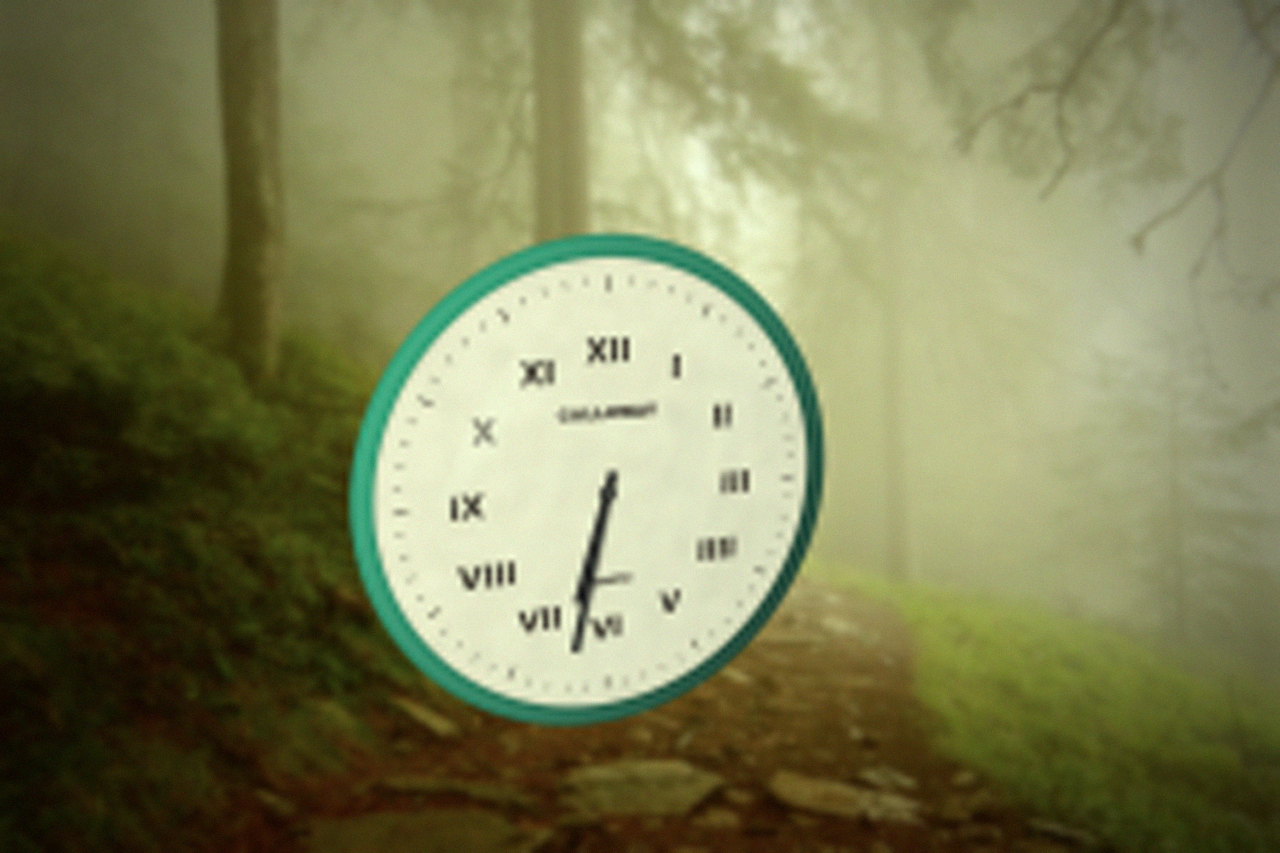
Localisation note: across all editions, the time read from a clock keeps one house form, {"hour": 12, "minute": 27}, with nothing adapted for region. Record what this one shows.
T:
{"hour": 6, "minute": 32}
